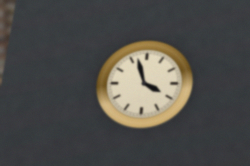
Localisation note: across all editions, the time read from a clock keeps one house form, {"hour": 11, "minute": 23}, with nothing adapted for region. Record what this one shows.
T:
{"hour": 3, "minute": 57}
